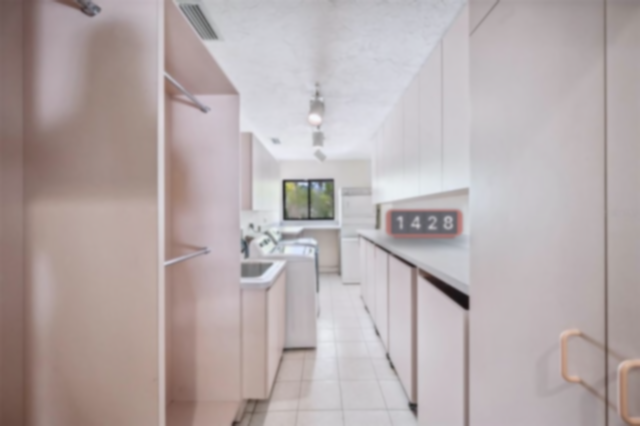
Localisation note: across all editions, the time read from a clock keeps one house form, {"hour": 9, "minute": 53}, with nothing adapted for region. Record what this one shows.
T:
{"hour": 14, "minute": 28}
